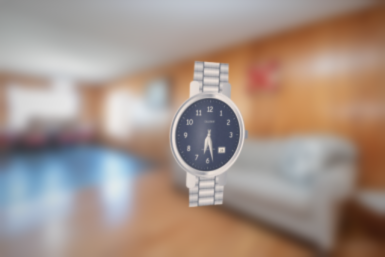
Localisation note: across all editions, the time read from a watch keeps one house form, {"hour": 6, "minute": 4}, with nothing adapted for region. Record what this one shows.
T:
{"hour": 6, "minute": 28}
